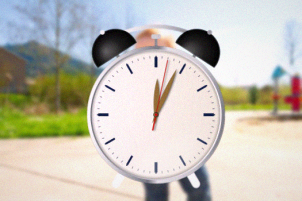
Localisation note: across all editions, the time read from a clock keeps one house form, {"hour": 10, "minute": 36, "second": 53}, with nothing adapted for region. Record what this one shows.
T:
{"hour": 12, "minute": 4, "second": 2}
